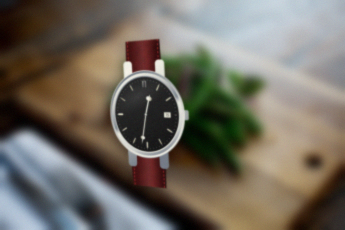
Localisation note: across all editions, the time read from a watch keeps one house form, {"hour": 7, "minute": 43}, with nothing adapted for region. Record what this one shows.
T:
{"hour": 12, "minute": 32}
